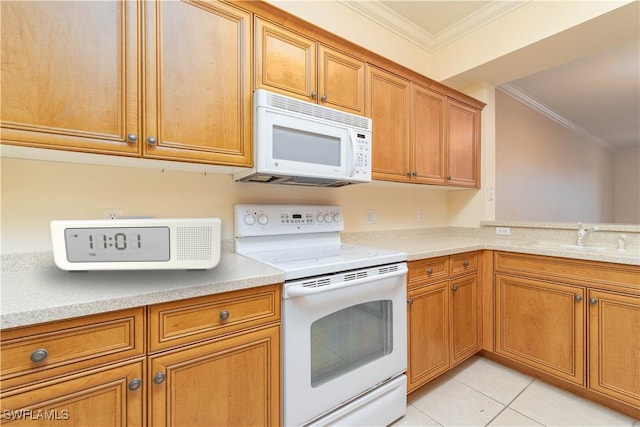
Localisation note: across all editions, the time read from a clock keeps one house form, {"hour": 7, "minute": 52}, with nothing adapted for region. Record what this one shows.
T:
{"hour": 11, "minute": 1}
